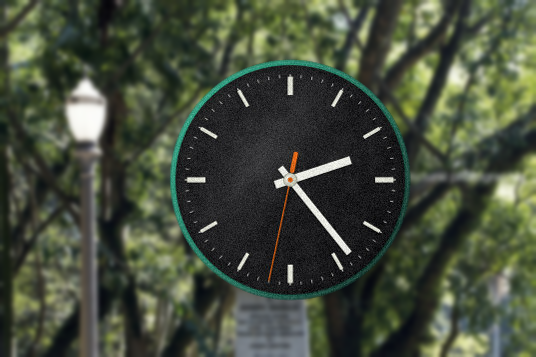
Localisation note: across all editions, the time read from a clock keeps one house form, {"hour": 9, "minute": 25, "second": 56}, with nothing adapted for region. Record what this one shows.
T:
{"hour": 2, "minute": 23, "second": 32}
